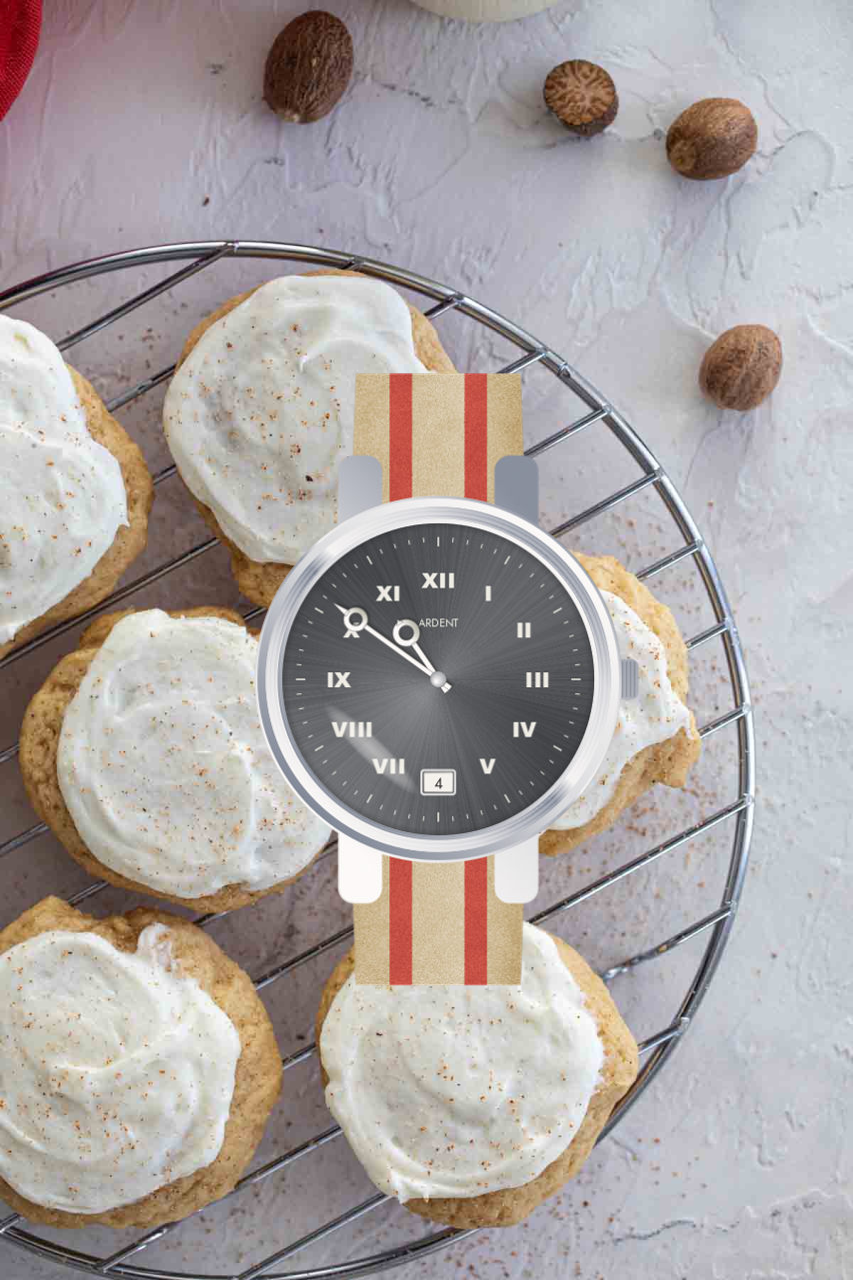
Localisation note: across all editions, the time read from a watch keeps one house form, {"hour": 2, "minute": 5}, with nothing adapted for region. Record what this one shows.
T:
{"hour": 10, "minute": 51}
